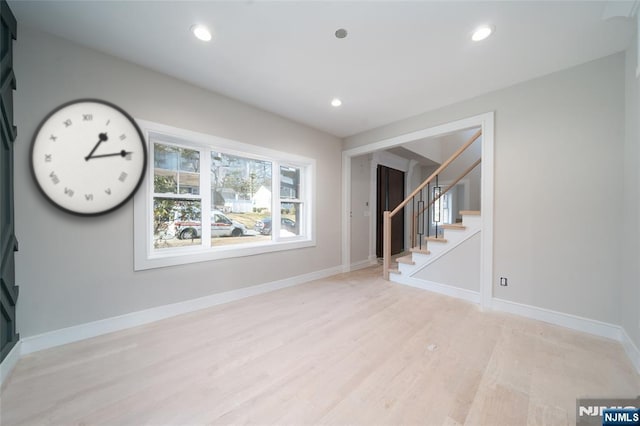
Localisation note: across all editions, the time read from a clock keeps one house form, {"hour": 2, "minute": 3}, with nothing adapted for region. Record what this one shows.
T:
{"hour": 1, "minute": 14}
